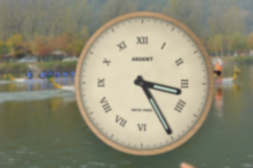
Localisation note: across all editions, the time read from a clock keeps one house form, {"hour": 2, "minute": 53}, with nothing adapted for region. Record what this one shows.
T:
{"hour": 3, "minute": 25}
